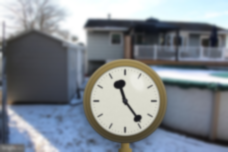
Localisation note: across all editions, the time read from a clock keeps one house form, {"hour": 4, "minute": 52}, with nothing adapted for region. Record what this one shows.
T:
{"hour": 11, "minute": 24}
